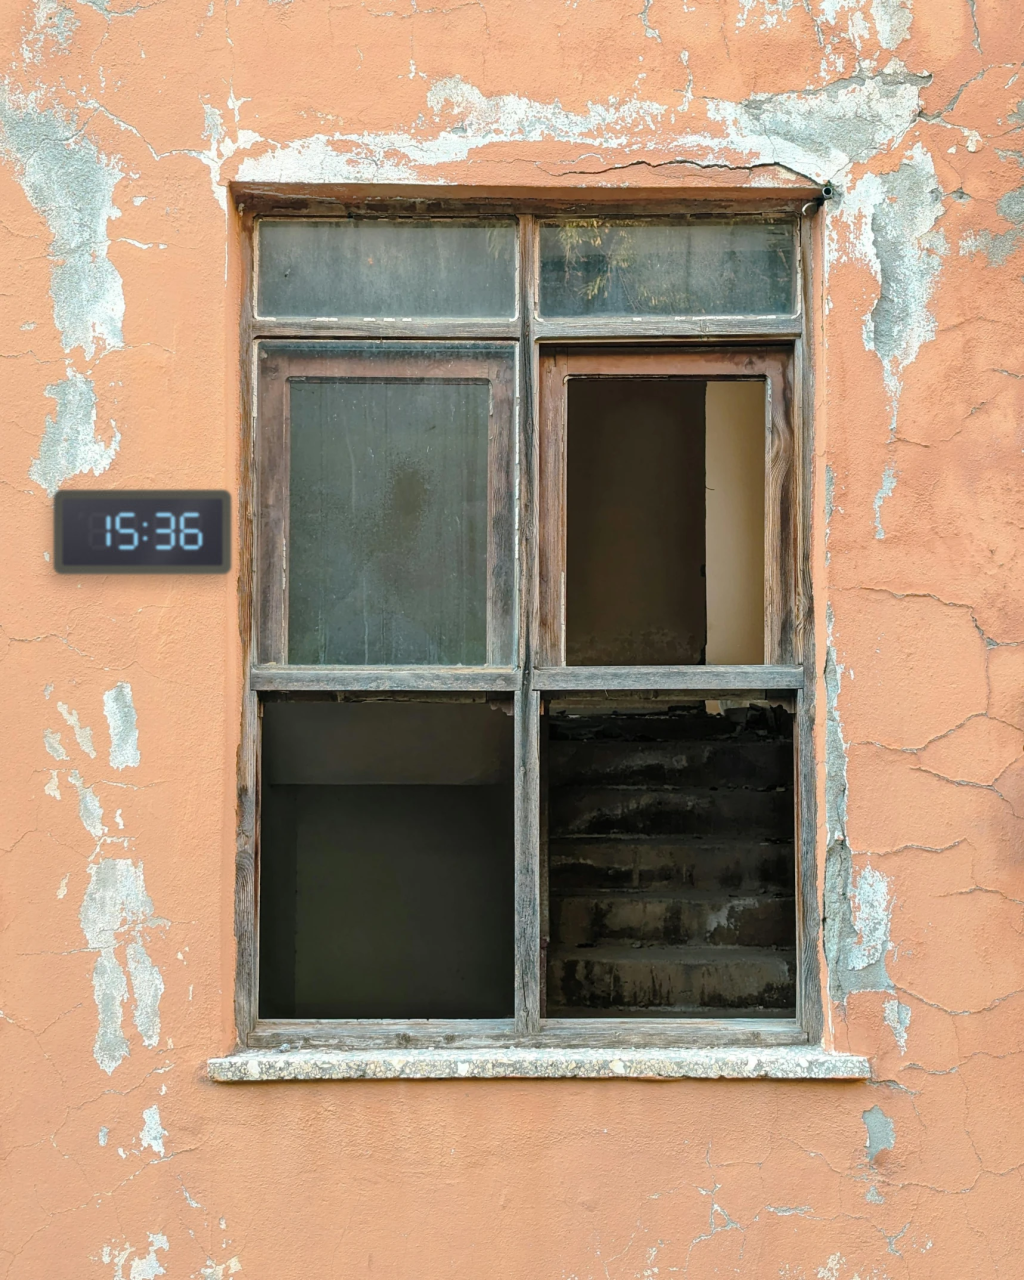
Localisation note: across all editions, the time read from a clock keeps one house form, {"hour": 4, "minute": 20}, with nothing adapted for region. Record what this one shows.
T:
{"hour": 15, "minute": 36}
